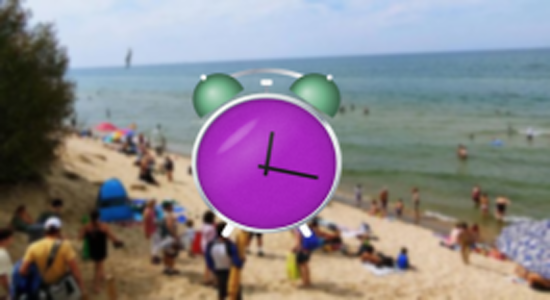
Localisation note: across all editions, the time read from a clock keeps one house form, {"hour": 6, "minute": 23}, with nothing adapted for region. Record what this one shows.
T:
{"hour": 12, "minute": 17}
